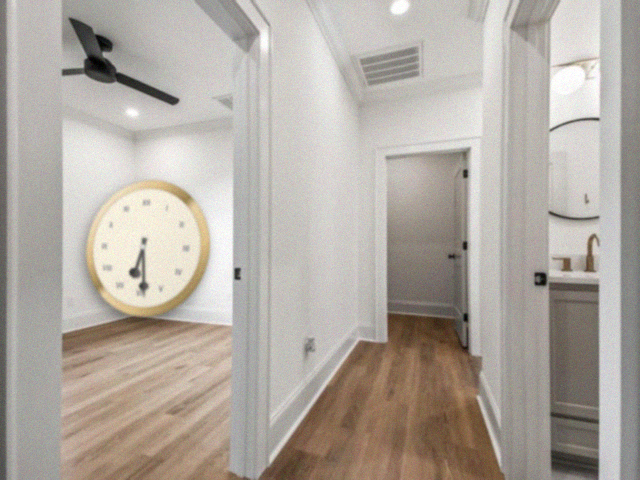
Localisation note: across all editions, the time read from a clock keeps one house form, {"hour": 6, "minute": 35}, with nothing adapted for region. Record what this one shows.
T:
{"hour": 6, "minute": 29}
